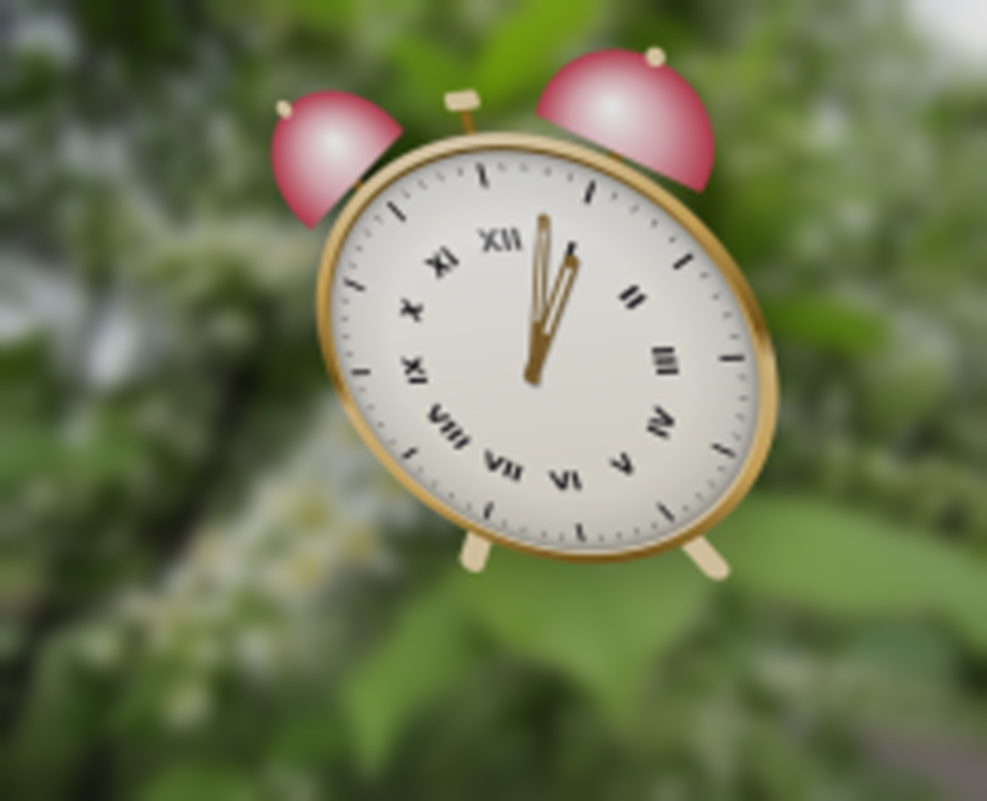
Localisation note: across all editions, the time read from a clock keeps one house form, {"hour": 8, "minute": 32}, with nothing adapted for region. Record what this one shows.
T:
{"hour": 1, "minute": 3}
